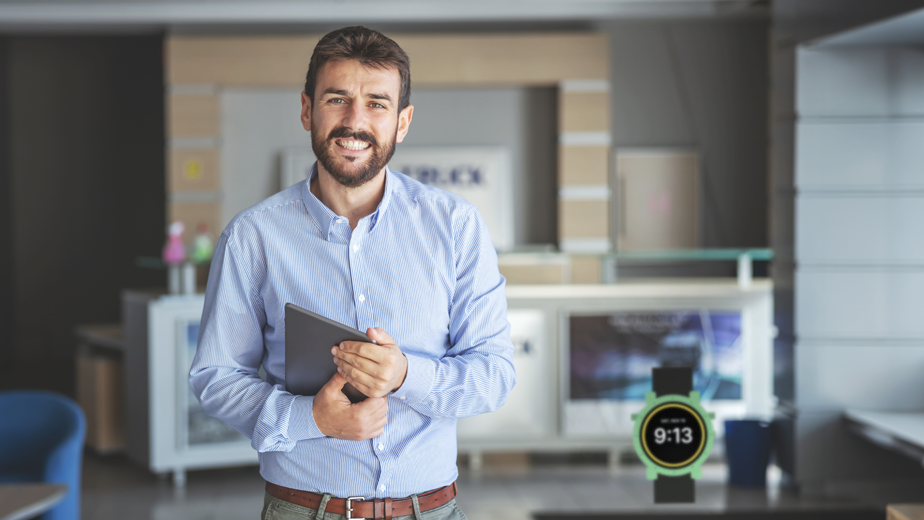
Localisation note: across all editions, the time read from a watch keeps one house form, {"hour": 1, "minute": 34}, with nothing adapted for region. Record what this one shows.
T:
{"hour": 9, "minute": 13}
